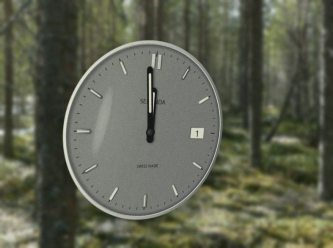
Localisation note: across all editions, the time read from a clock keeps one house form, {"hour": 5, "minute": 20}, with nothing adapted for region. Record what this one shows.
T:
{"hour": 11, "minute": 59}
